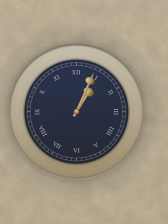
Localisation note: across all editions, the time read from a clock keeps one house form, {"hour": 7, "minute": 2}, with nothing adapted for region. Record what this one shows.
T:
{"hour": 1, "minute": 4}
